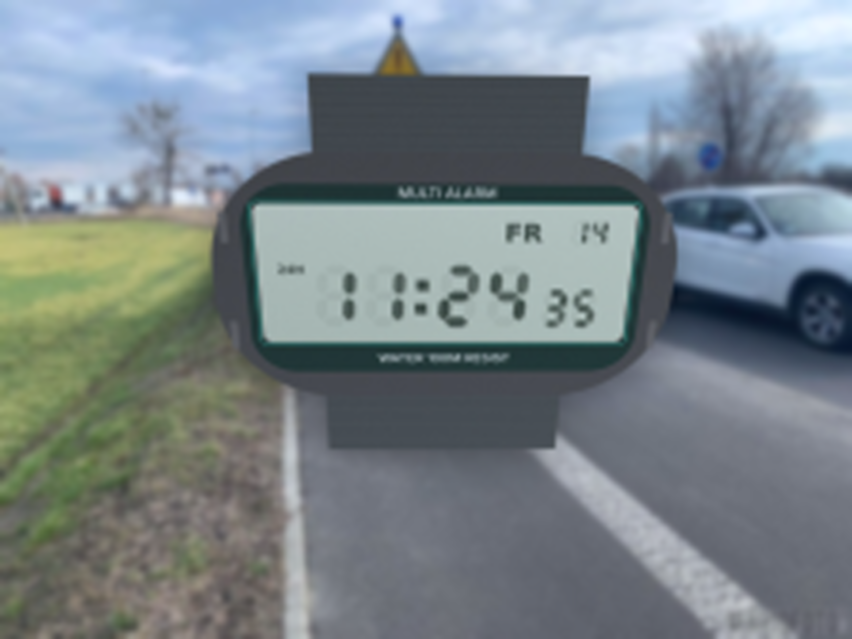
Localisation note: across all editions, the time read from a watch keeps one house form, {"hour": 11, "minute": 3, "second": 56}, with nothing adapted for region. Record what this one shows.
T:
{"hour": 11, "minute": 24, "second": 35}
